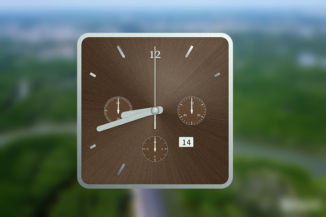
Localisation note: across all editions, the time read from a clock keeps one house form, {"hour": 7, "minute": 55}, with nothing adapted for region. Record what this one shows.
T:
{"hour": 8, "minute": 42}
